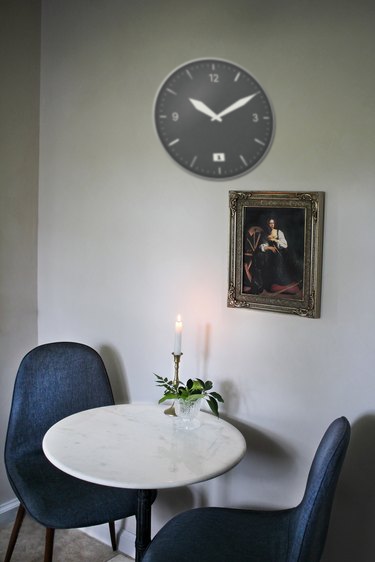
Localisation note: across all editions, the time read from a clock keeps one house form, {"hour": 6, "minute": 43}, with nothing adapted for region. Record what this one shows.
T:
{"hour": 10, "minute": 10}
